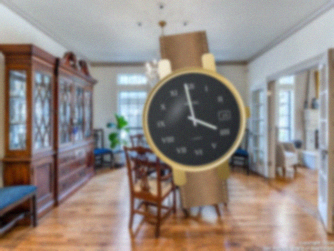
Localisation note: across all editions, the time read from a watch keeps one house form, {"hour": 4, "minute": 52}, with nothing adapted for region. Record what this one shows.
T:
{"hour": 3, "minute": 59}
